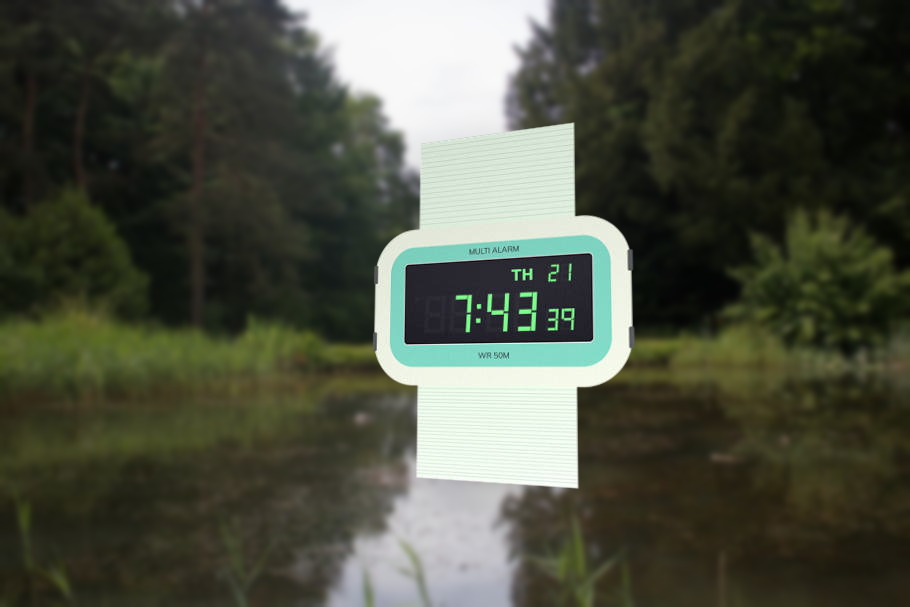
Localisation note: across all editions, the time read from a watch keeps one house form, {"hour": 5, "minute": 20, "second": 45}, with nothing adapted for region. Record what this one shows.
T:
{"hour": 7, "minute": 43, "second": 39}
